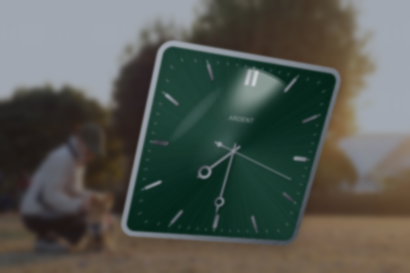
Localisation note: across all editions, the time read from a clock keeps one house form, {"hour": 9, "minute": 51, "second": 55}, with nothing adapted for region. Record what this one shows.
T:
{"hour": 7, "minute": 30, "second": 18}
